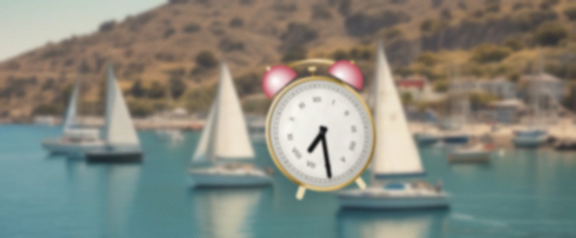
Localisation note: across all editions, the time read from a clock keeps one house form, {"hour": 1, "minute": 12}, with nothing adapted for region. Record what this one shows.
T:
{"hour": 7, "minute": 30}
